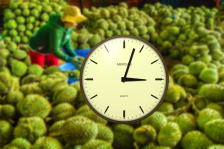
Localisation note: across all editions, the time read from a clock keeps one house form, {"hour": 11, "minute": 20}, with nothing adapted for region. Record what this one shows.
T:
{"hour": 3, "minute": 3}
